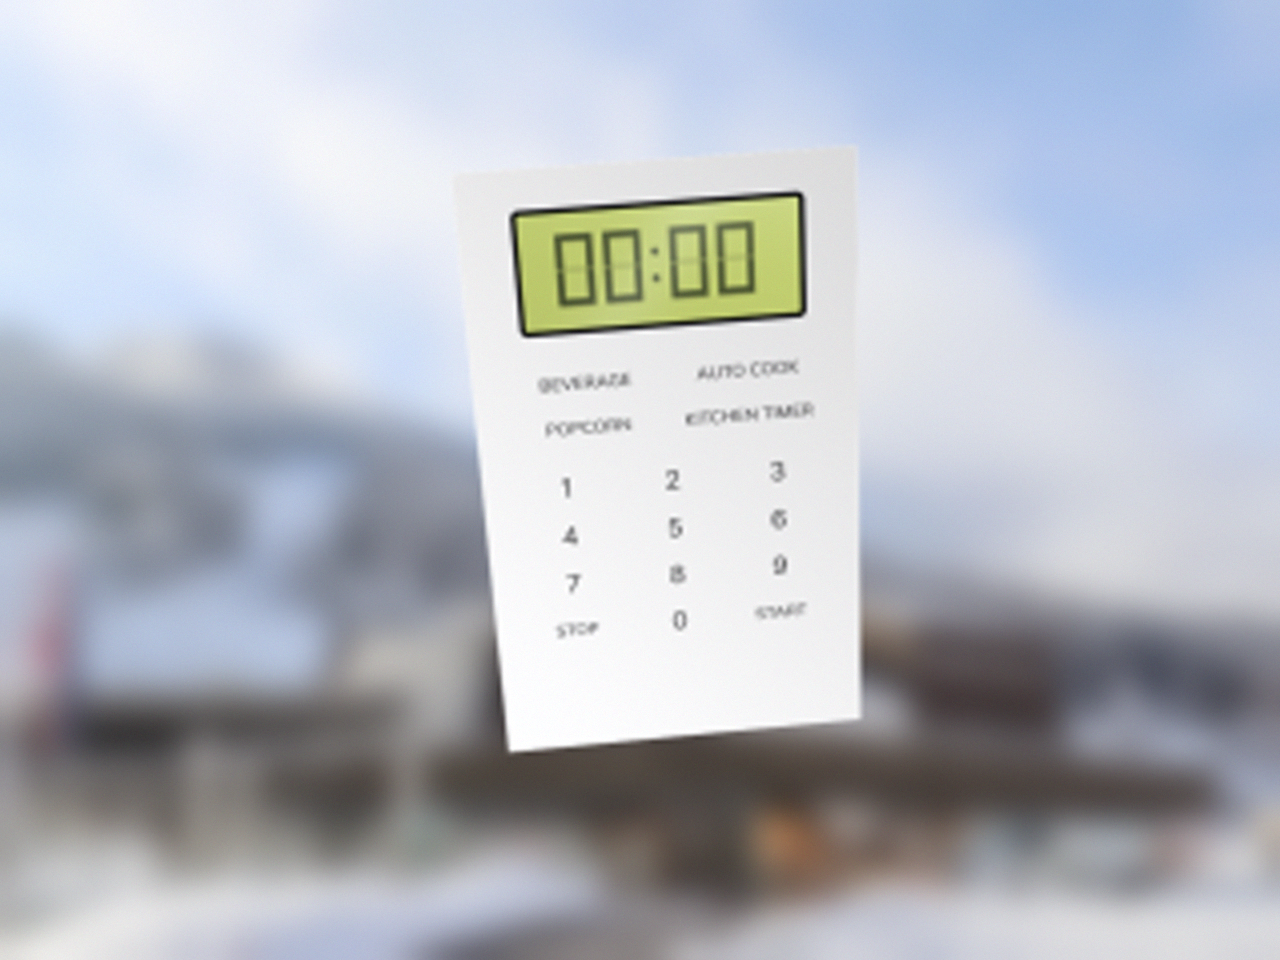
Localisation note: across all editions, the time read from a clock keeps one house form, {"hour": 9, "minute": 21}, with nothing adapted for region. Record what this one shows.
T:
{"hour": 0, "minute": 0}
